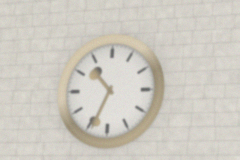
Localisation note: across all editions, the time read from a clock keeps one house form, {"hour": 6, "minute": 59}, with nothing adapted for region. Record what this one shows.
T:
{"hour": 10, "minute": 34}
